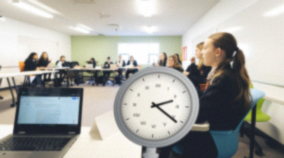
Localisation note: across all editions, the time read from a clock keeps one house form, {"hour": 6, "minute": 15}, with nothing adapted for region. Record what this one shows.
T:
{"hour": 2, "minute": 21}
